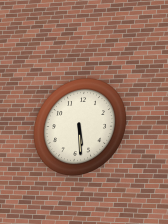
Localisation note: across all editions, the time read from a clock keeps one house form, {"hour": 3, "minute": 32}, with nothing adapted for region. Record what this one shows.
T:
{"hour": 5, "minute": 28}
